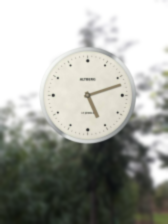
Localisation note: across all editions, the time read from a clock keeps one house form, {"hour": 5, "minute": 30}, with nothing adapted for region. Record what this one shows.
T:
{"hour": 5, "minute": 12}
